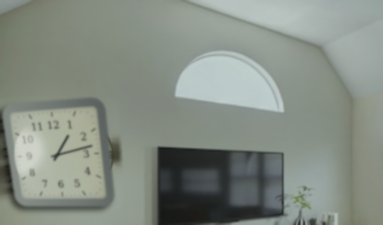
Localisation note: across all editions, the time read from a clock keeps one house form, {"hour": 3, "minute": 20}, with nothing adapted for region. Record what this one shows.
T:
{"hour": 1, "minute": 13}
